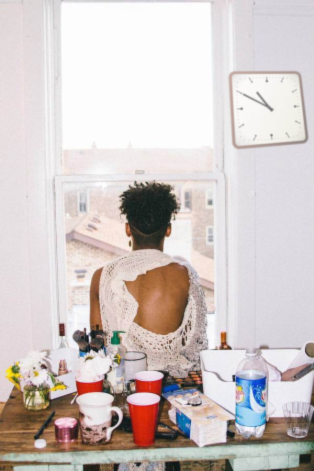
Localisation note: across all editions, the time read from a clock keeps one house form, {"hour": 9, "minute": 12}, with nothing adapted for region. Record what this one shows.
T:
{"hour": 10, "minute": 50}
